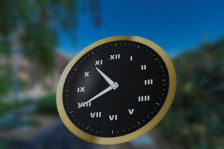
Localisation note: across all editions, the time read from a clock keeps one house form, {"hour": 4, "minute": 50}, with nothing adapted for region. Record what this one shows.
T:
{"hour": 10, "minute": 40}
